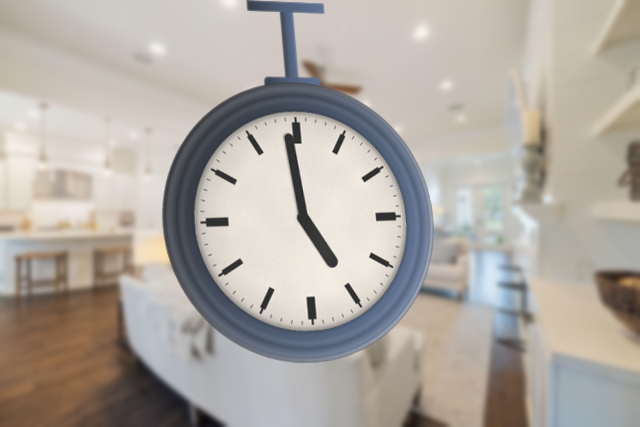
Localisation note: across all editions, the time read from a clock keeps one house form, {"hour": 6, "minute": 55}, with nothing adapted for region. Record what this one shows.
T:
{"hour": 4, "minute": 59}
